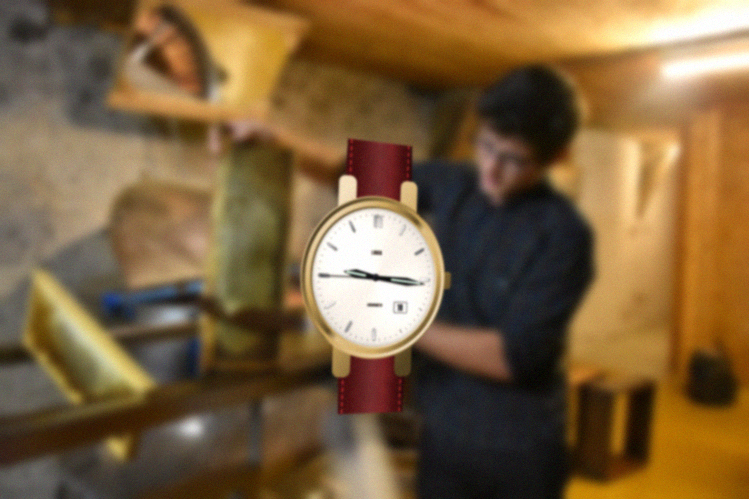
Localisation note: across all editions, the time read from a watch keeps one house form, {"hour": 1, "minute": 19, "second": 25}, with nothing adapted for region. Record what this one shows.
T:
{"hour": 9, "minute": 15, "second": 45}
